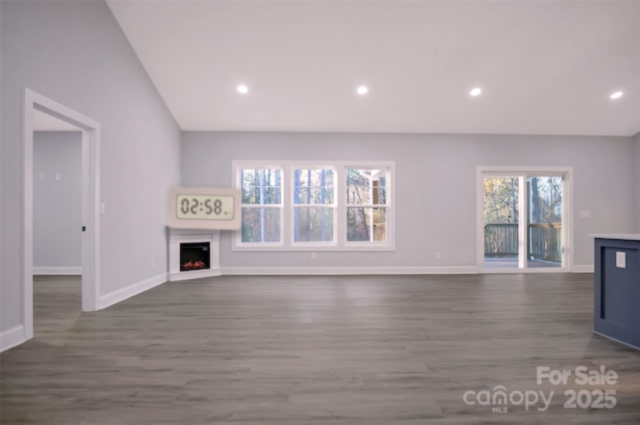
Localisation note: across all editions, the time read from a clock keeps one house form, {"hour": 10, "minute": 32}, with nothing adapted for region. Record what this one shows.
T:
{"hour": 2, "minute": 58}
